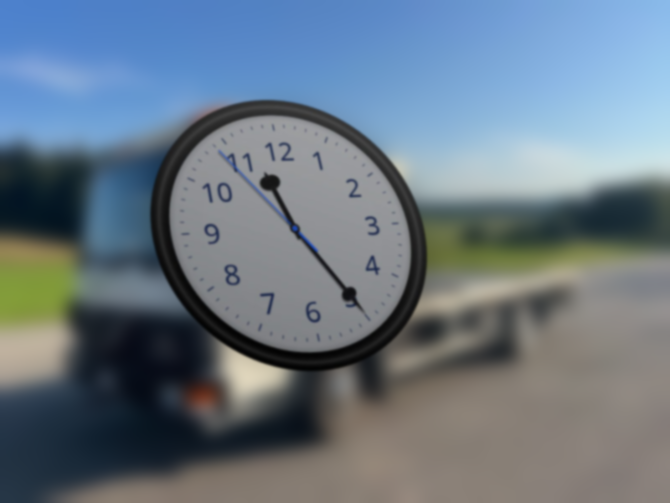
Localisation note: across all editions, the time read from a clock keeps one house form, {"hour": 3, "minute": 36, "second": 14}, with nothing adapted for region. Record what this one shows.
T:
{"hour": 11, "minute": 24, "second": 54}
